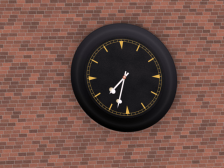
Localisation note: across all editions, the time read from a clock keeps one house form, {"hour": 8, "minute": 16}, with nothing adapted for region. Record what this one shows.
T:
{"hour": 7, "minute": 33}
